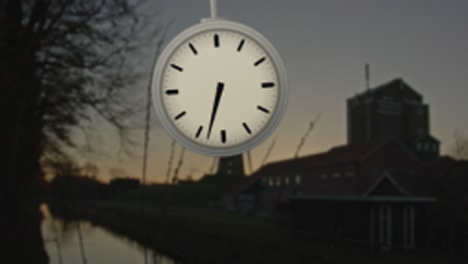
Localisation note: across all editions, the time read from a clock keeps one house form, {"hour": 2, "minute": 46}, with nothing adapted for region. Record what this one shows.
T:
{"hour": 6, "minute": 33}
